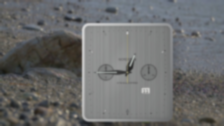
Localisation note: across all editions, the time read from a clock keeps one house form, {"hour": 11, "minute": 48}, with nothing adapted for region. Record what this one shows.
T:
{"hour": 12, "minute": 45}
